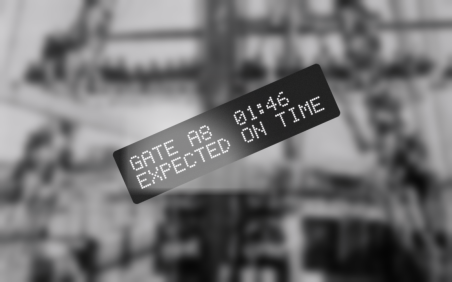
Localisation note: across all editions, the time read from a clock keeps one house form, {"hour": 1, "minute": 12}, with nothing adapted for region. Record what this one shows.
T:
{"hour": 1, "minute": 46}
